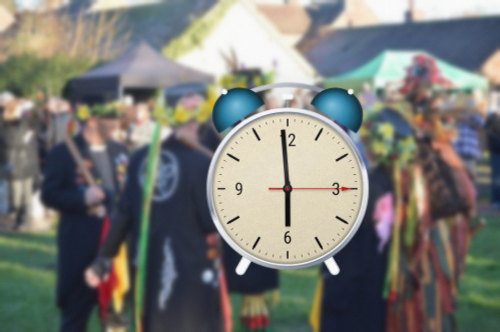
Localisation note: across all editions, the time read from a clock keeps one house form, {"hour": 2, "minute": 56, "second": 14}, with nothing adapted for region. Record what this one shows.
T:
{"hour": 5, "minute": 59, "second": 15}
